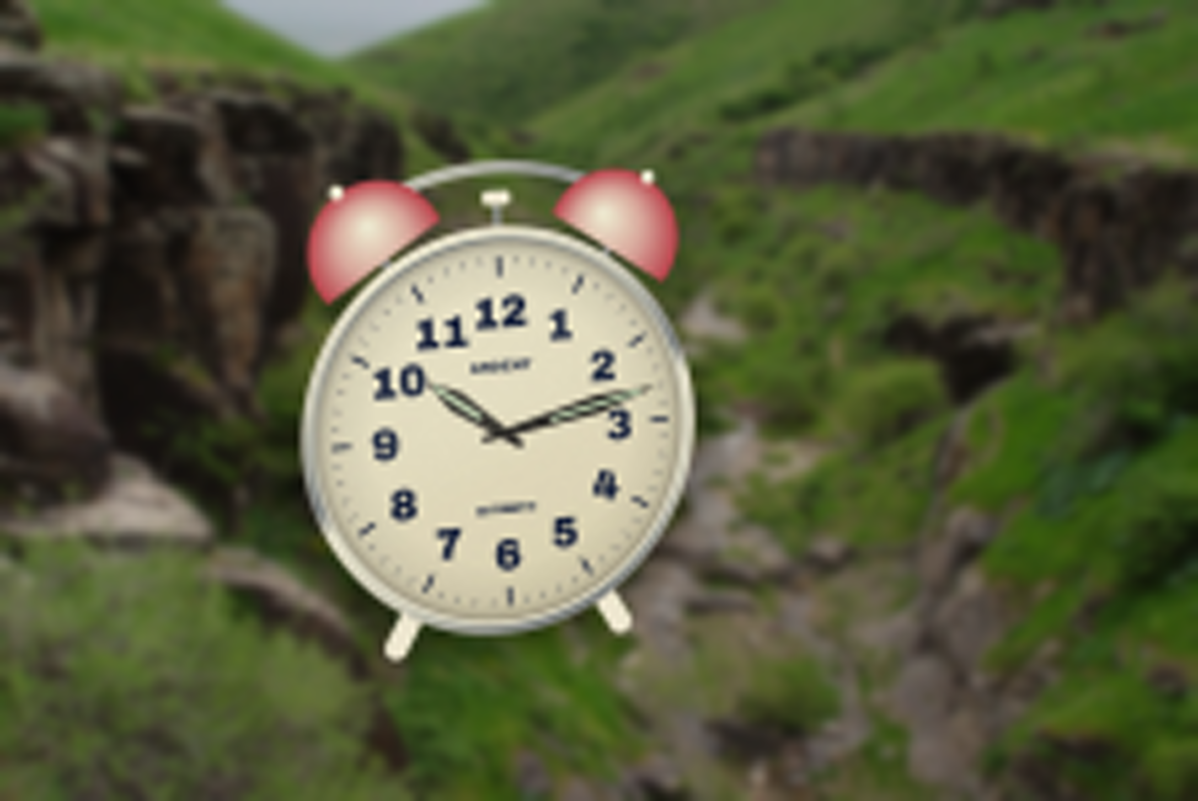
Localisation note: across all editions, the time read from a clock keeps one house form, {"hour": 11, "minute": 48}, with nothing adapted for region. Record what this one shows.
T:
{"hour": 10, "minute": 13}
